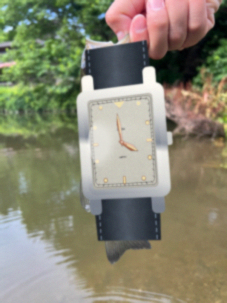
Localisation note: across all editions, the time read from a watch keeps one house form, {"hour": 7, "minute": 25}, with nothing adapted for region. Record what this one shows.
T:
{"hour": 3, "minute": 59}
